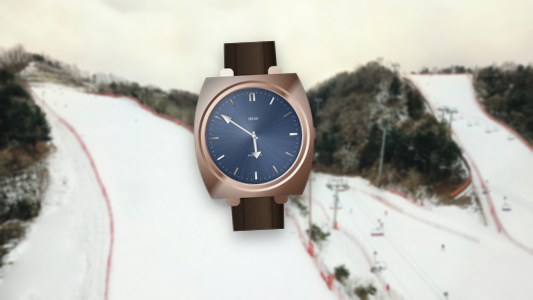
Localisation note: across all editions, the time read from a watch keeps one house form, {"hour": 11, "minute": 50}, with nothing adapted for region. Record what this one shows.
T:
{"hour": 5, "minute": 51}
